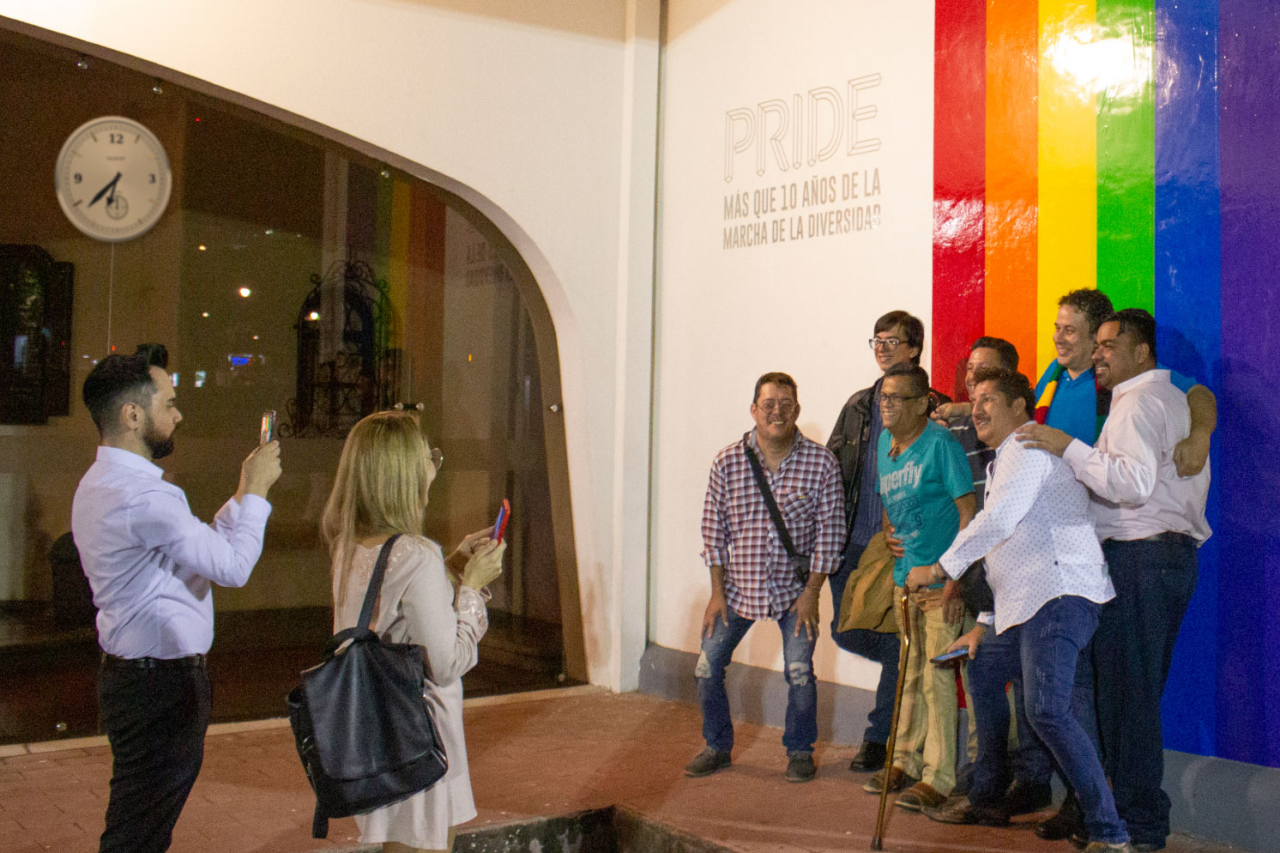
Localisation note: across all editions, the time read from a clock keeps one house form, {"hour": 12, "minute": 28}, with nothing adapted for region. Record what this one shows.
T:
{"hour": 6, "minute": 38}
